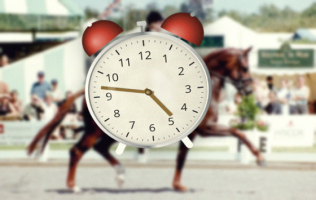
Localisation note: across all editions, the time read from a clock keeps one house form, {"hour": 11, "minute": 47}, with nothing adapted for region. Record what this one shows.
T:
{"hour": 4, "minute": 47}
